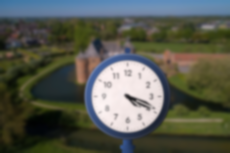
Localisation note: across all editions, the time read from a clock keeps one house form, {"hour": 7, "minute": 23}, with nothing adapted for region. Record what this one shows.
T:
{"hour": 4, "minute": 19}
